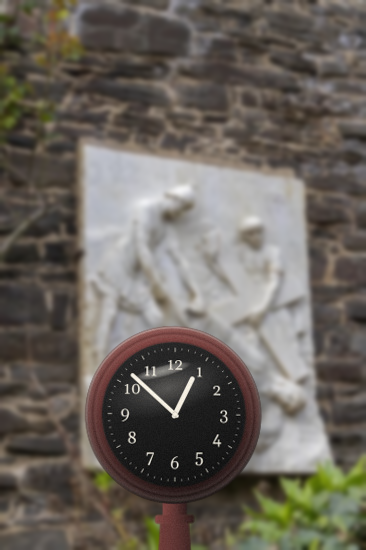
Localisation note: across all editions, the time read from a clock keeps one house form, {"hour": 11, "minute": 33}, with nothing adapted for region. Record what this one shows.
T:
{"hour": 12, "minute": 52}
